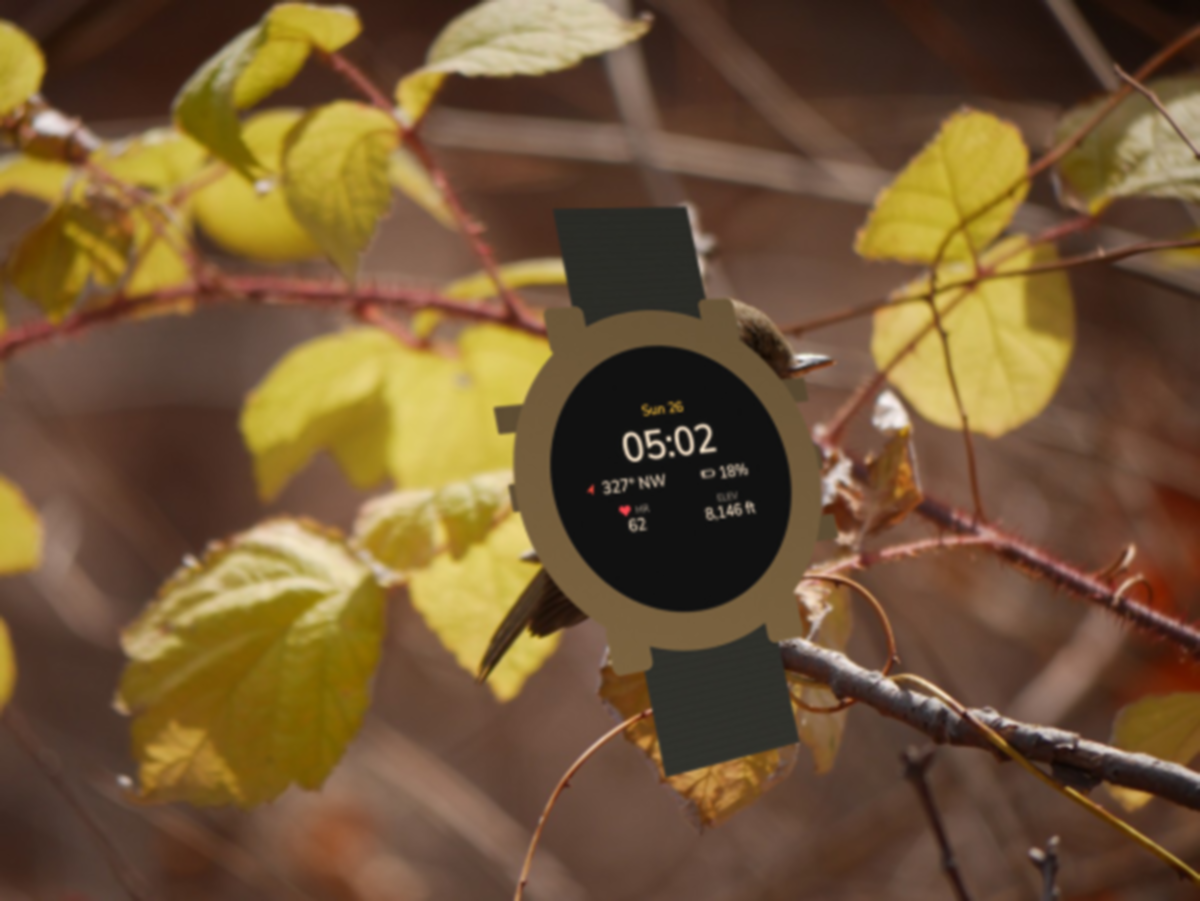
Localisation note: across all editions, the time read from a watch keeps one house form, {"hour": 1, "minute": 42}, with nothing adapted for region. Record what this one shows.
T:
{"hour": 5, "minute": 2}
